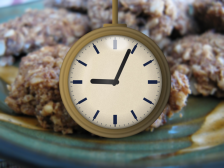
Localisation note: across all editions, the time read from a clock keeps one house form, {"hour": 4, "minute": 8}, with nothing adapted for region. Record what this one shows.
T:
{"hour": 9, "minute": 4}
